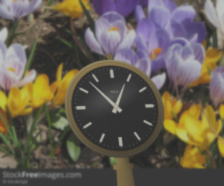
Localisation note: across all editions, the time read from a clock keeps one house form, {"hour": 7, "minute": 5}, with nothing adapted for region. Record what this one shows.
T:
{"hour": 12, "minute": 53}
